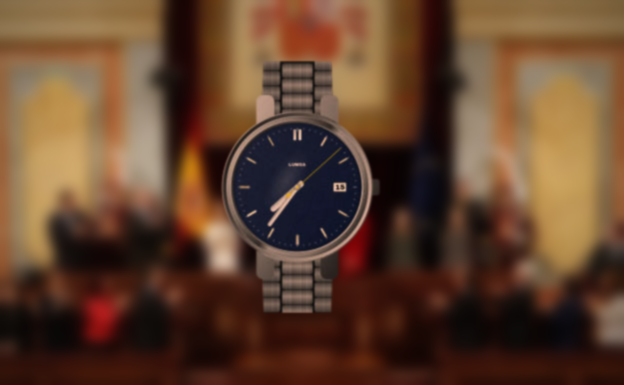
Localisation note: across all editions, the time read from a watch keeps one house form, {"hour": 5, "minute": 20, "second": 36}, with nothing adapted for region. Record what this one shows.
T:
{"hour": 7, "minute": 36, "second": 8}
